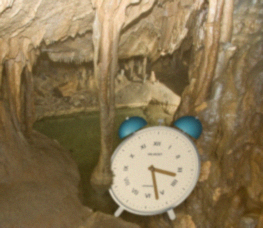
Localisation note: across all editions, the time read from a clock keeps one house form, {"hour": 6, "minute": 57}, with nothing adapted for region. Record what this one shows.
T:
{"hour": 3, "minute": 27}
